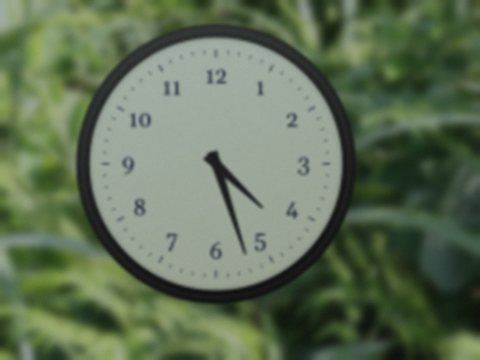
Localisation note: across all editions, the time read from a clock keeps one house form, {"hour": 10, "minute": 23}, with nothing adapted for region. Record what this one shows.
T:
{"hour": 4, "minute": 27}
